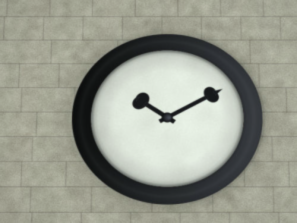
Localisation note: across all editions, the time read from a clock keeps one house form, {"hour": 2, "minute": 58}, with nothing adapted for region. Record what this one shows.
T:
{"hour": 10, "minute": 10}
